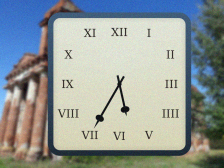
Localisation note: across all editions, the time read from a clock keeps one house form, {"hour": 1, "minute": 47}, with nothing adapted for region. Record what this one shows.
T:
{"hour": 5, "minute": 35}
